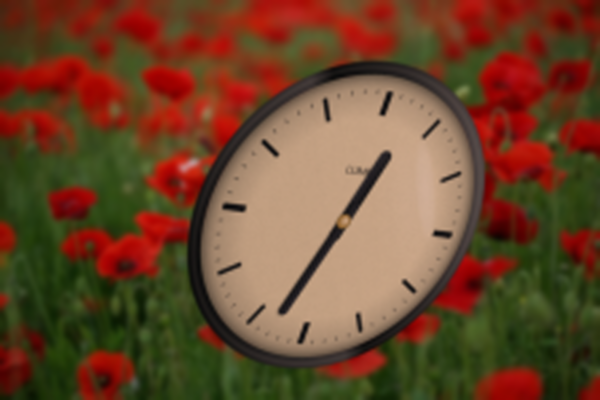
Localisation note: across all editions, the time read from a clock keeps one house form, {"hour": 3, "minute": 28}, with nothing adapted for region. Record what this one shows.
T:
{"hour": 12, "minute": 33}
